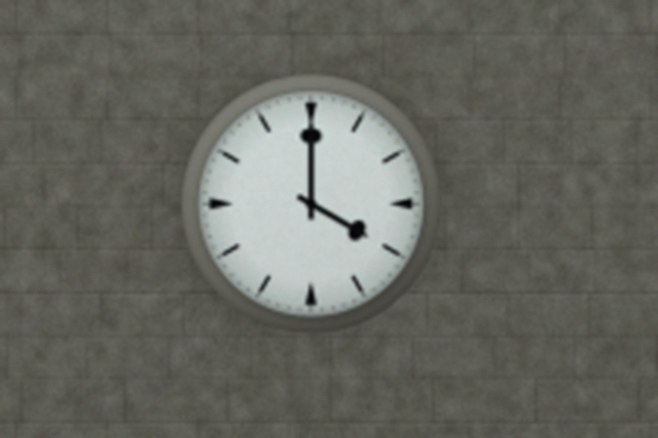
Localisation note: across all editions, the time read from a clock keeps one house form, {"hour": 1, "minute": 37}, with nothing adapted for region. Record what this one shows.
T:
{"hour": 4, "minute": 0}
